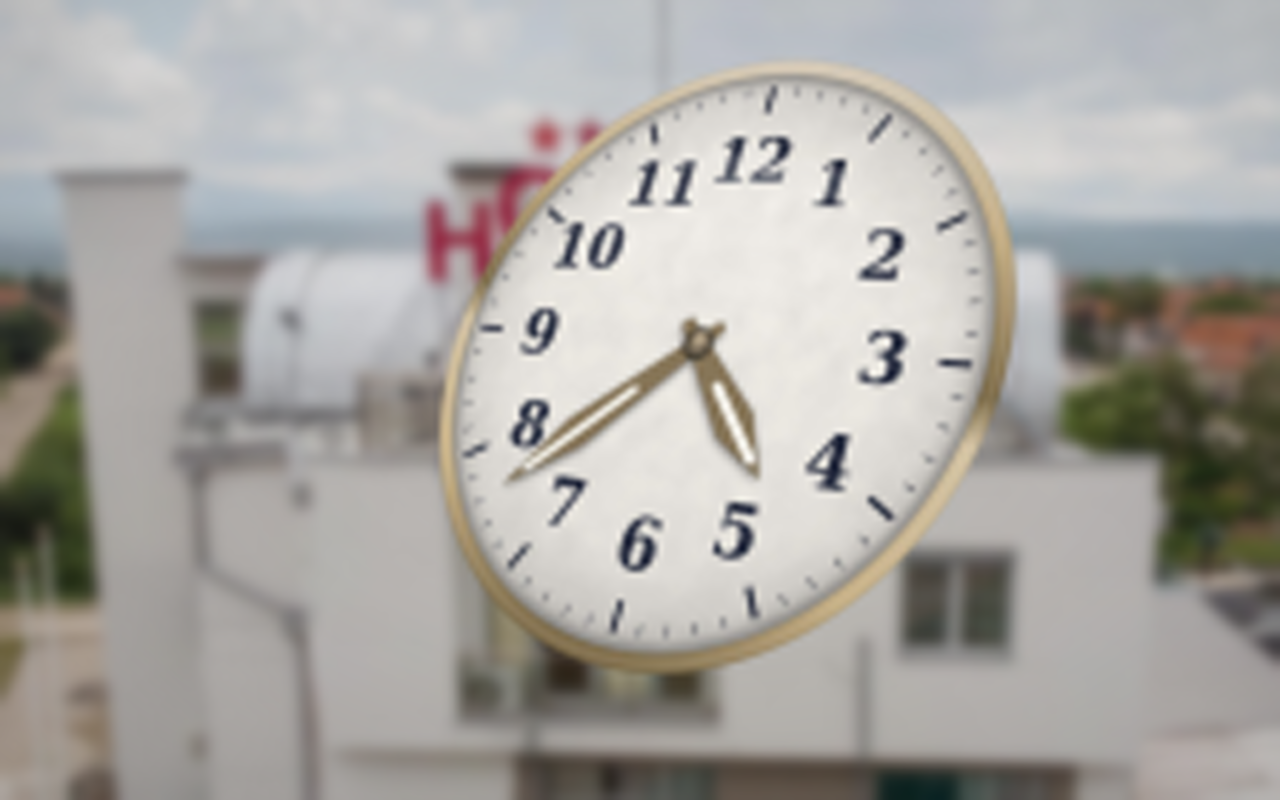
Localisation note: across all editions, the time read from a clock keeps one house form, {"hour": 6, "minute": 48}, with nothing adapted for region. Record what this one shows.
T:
{"hour": 4, "minute": 38}
